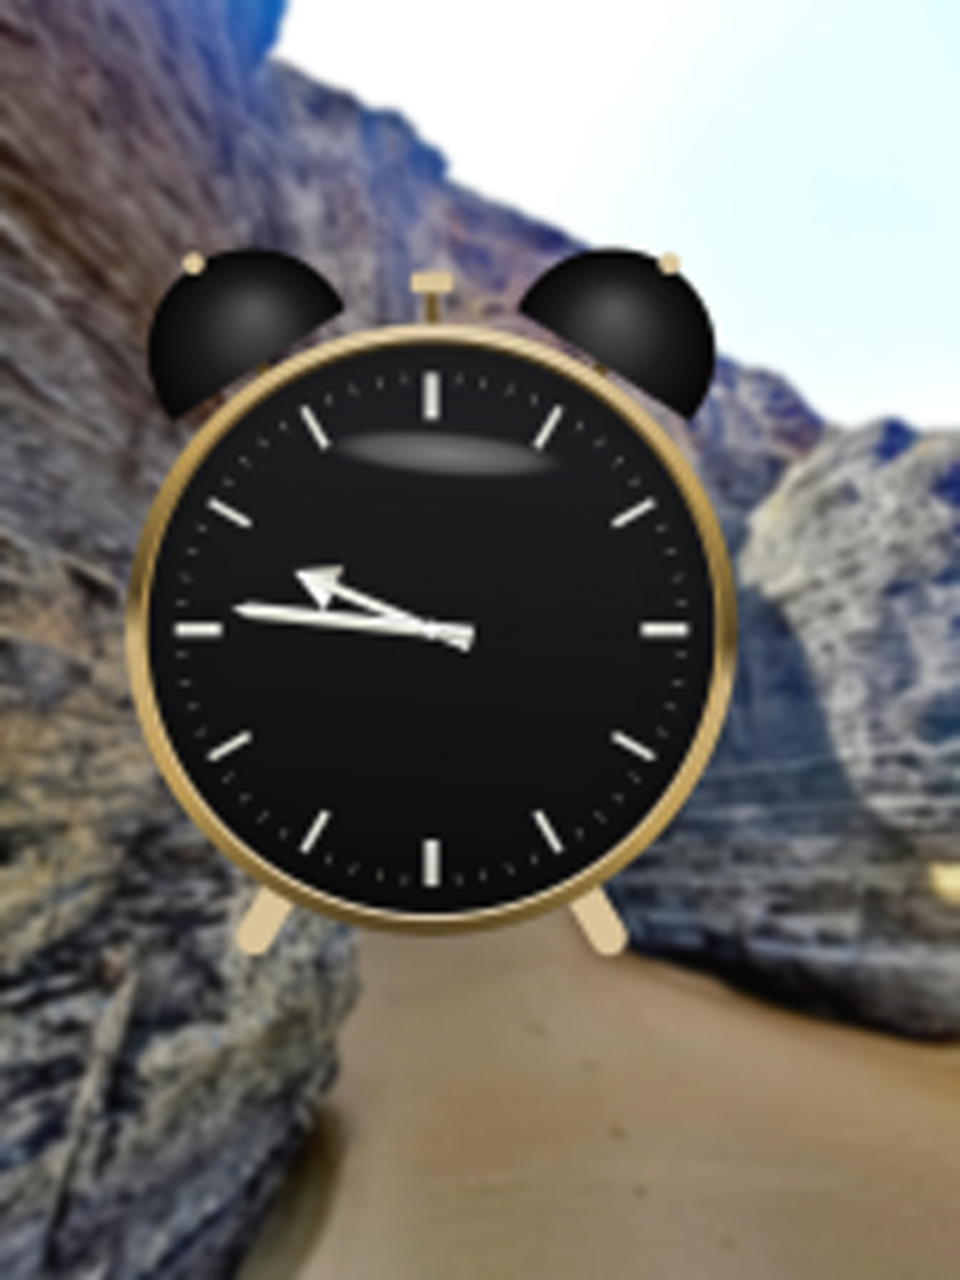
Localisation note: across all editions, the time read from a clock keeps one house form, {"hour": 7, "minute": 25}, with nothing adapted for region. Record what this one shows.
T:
{"hour": 9, "minute": 46}
